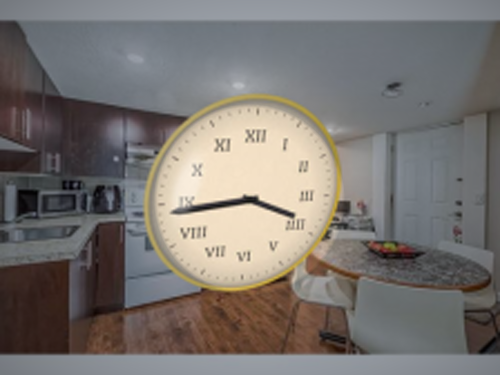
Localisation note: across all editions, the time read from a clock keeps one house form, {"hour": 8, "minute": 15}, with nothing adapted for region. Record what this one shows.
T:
{"hour": 3, "minute": 44}
